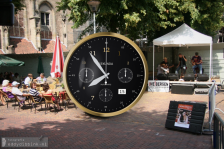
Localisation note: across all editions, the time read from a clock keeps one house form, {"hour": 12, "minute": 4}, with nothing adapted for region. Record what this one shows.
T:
{"hour": 7, "minute": 54}
